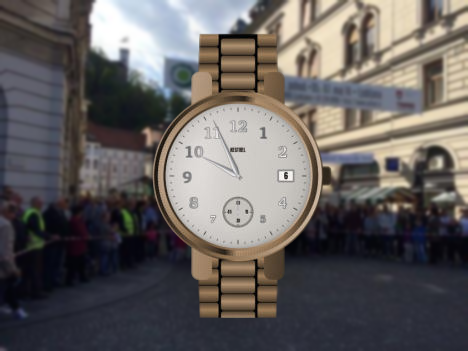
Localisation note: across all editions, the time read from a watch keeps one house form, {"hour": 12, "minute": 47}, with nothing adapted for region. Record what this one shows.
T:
{"hour": 9, "minute": 56}
